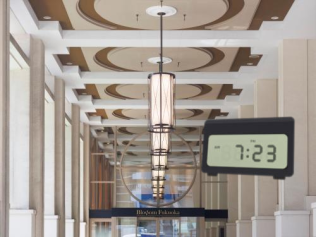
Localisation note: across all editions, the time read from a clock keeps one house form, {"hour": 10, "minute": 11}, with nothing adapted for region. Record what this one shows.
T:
{"hour": 7, "minute": 23}
